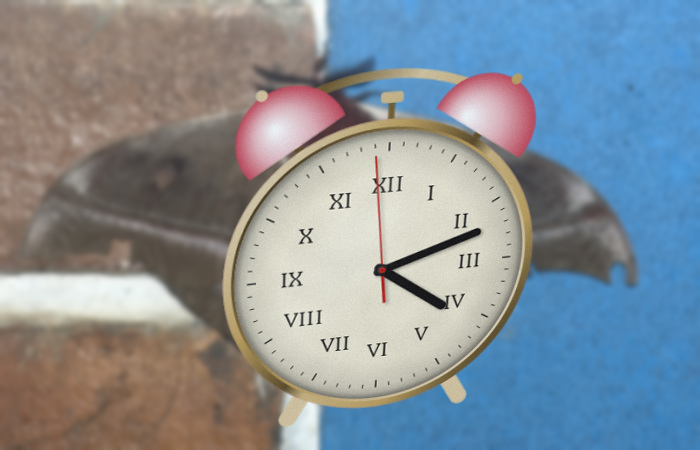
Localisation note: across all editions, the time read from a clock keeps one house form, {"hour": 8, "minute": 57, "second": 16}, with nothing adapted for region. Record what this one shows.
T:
{"hour": 4, "minute": 11, "second": 59}
